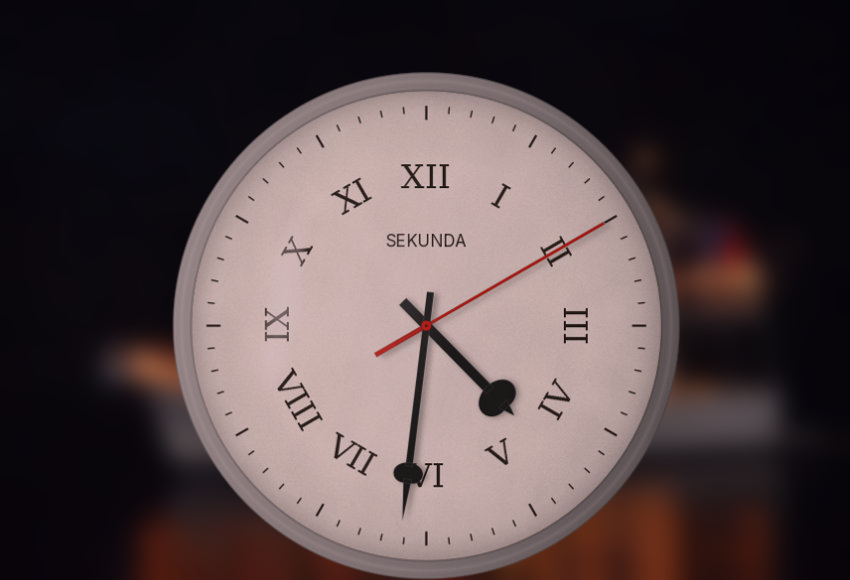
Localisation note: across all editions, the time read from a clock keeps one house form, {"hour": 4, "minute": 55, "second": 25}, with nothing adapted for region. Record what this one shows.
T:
{"hour": 4, "minute": 31, "second": 10}
